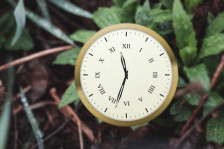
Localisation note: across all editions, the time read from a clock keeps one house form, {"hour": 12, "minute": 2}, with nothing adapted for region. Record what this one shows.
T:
{"hour": 11, "minute": 33}
